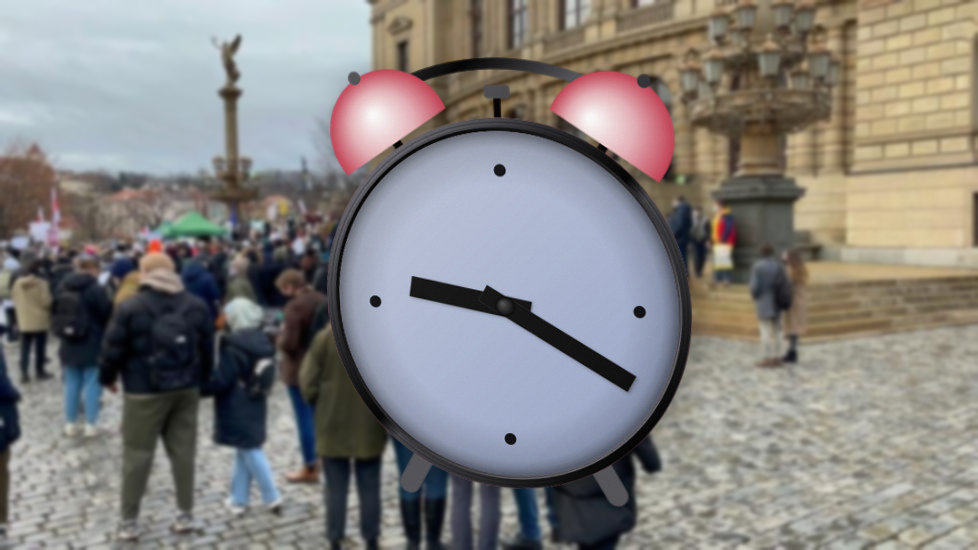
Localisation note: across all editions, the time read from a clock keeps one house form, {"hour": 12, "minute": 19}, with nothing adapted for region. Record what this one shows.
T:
{"hour": 9, "minute": 20}
